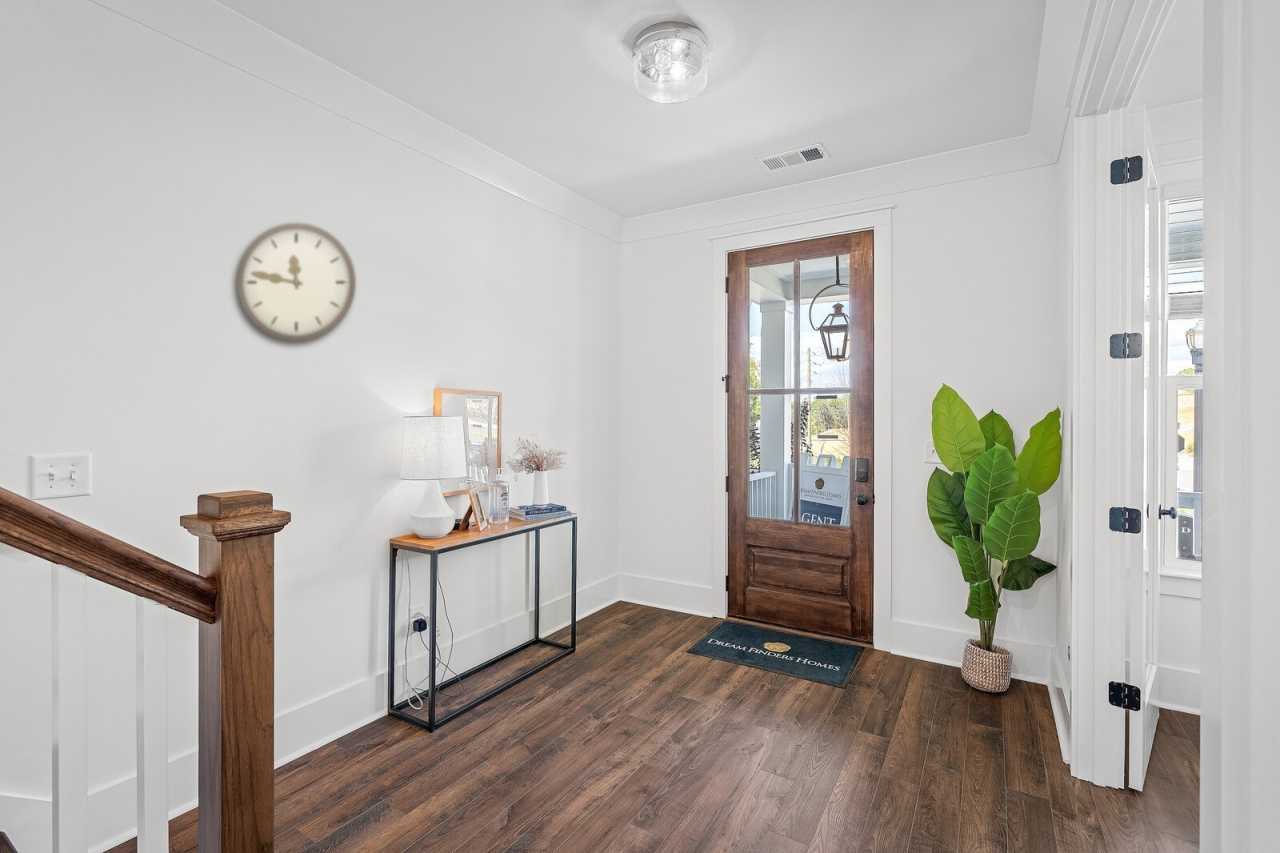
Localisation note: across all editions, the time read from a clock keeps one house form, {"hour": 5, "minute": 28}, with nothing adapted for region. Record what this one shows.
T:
{"hour": 11, "minute": 47}
